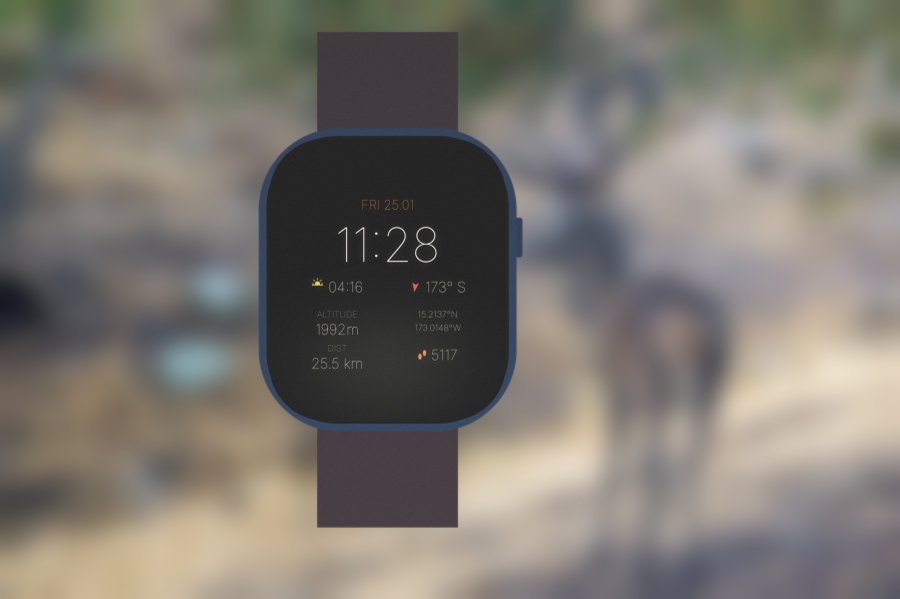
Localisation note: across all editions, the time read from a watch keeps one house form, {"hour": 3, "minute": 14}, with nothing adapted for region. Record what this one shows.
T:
{"hour": 11, "minute": 28}
